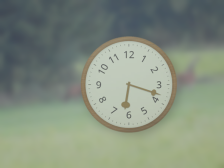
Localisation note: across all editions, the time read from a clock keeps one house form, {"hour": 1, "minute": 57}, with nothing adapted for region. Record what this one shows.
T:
{"hour": 6, "minute": 18}
